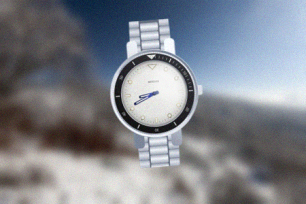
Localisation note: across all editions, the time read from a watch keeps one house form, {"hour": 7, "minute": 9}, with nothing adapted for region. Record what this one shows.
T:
{"hour": 8, "minute": 41}
